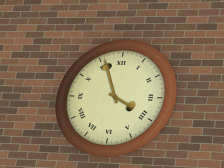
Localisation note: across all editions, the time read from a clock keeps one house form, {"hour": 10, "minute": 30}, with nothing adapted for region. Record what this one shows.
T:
{"hour": 3, "minute": 56}
